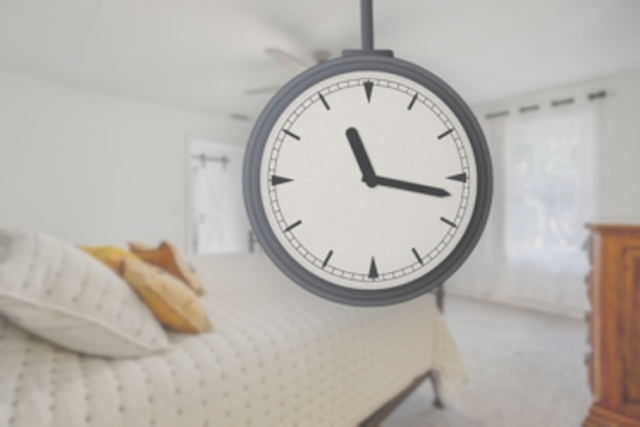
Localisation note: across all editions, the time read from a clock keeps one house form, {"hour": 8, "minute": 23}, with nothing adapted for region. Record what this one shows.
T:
{"hour": 11, "minute": 17}
